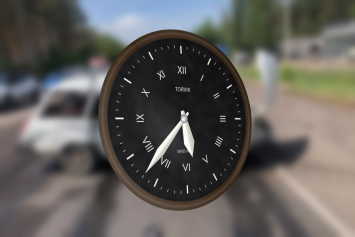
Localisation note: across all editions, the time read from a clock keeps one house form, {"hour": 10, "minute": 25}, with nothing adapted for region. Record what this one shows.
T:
{"hour": 5, "minute": 37}
